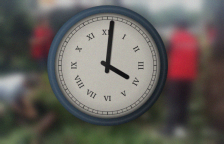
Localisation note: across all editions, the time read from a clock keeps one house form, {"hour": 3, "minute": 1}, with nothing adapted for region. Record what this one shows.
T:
{"hour": 4, "minute": 1}
